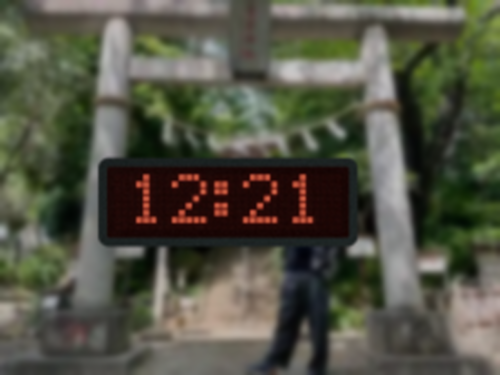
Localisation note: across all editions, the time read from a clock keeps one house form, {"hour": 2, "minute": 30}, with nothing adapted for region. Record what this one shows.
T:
{"hour": 12, "minute": 21}
